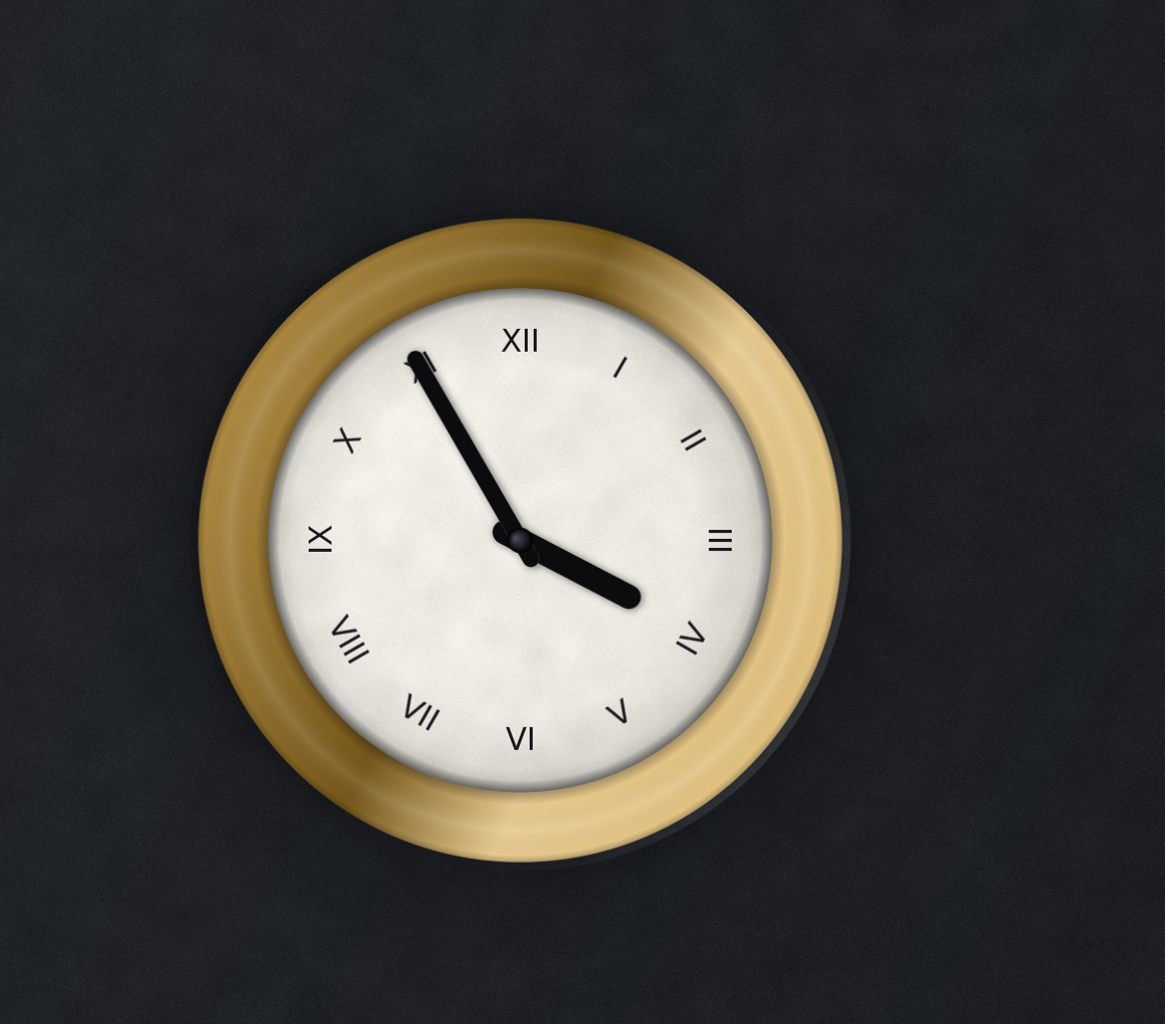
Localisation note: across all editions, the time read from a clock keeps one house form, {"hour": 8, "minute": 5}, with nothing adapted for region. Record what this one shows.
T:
{"hour": 3, "minute": 55}
